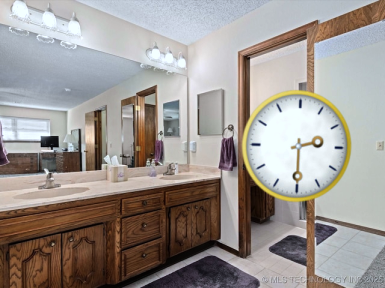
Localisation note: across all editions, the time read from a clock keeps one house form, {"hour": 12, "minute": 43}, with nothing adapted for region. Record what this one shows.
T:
{"hour": 2, "minute": 30}
